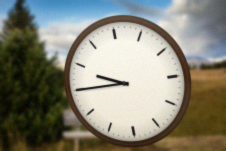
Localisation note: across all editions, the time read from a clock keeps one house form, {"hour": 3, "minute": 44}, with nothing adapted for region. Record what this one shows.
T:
{"hour": 9, "minute": 45}
